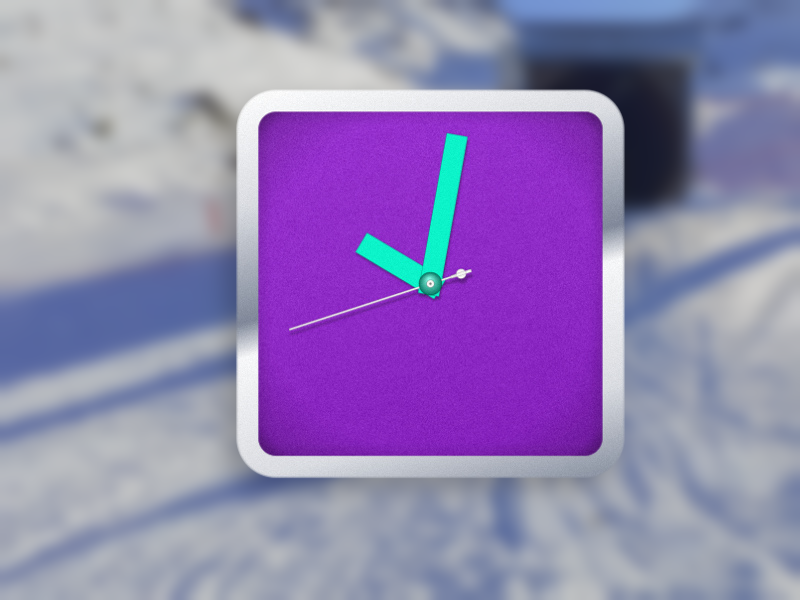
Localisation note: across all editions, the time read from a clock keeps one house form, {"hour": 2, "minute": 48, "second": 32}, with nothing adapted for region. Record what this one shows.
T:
{"hour": 10, "minute": 1, "second": 42}
